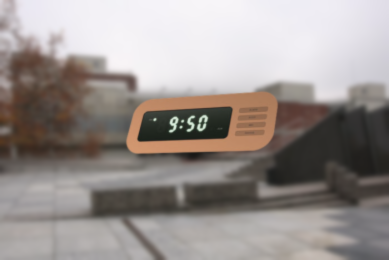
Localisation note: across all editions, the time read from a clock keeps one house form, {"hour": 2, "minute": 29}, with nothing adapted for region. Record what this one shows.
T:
{"hour": 9, "minute": 50}
